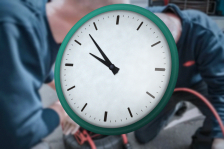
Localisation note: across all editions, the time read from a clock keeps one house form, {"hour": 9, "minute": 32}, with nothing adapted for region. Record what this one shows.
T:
{"hour": 9, "minute": 53}
